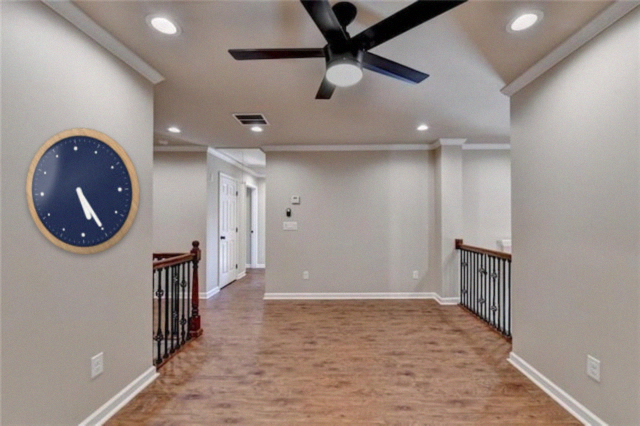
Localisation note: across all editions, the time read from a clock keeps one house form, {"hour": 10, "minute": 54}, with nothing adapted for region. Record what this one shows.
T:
{"hour": 5, "minute": 25}
